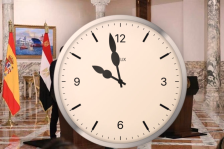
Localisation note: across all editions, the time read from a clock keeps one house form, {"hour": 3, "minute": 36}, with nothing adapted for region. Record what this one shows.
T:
{"hour": 9, "minute": 58}
